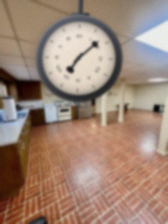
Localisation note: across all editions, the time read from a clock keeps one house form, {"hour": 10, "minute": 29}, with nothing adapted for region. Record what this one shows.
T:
{"hour": 7, "minute": 8}
